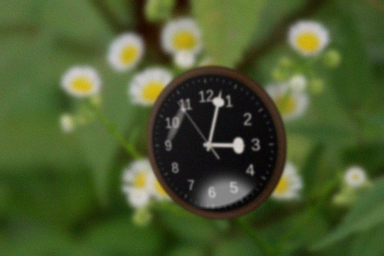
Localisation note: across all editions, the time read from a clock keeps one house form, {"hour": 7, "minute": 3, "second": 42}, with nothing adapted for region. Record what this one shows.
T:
{"hour": 3, "minute": 2, "second": 54}
